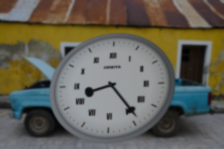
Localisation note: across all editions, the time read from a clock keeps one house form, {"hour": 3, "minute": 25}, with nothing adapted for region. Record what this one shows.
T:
{"hour": 8, "minute": 24}
